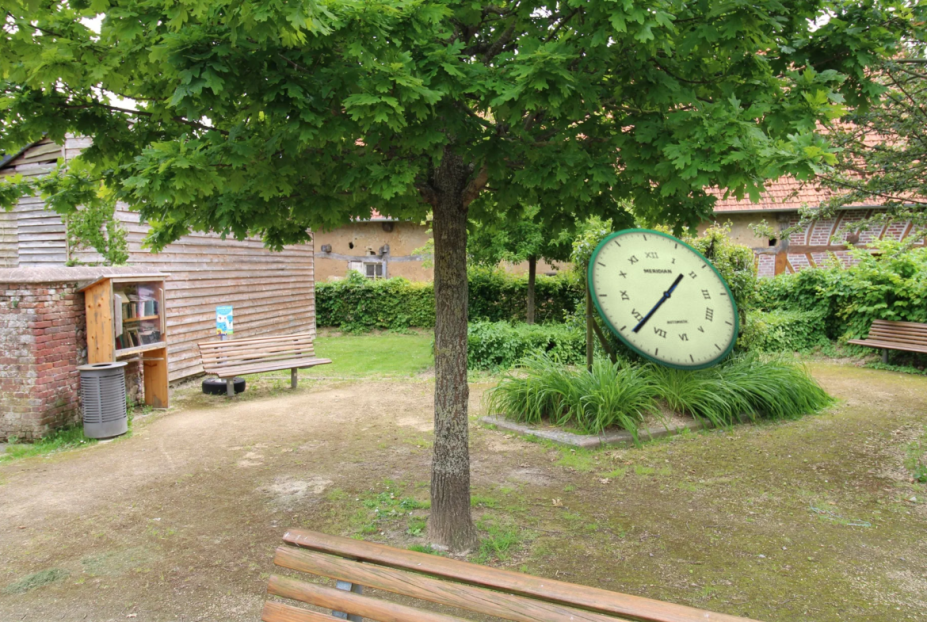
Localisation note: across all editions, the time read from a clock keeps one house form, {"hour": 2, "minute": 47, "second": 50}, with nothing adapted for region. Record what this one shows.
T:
{"hour": 1, "minute": 38, "second": 39}
